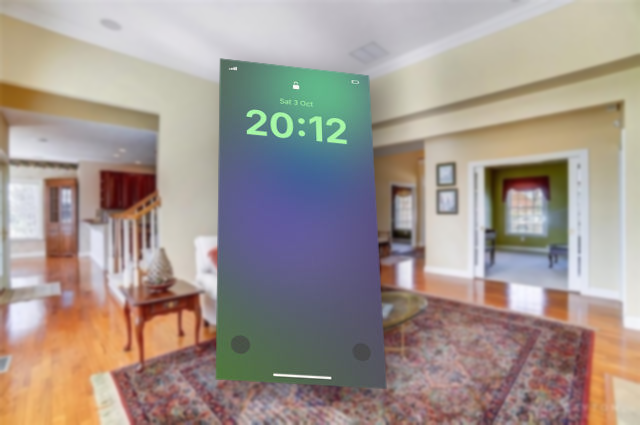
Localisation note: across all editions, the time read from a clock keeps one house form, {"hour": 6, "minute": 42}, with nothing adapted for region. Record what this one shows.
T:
{"hour": 20, "minute": 12}
